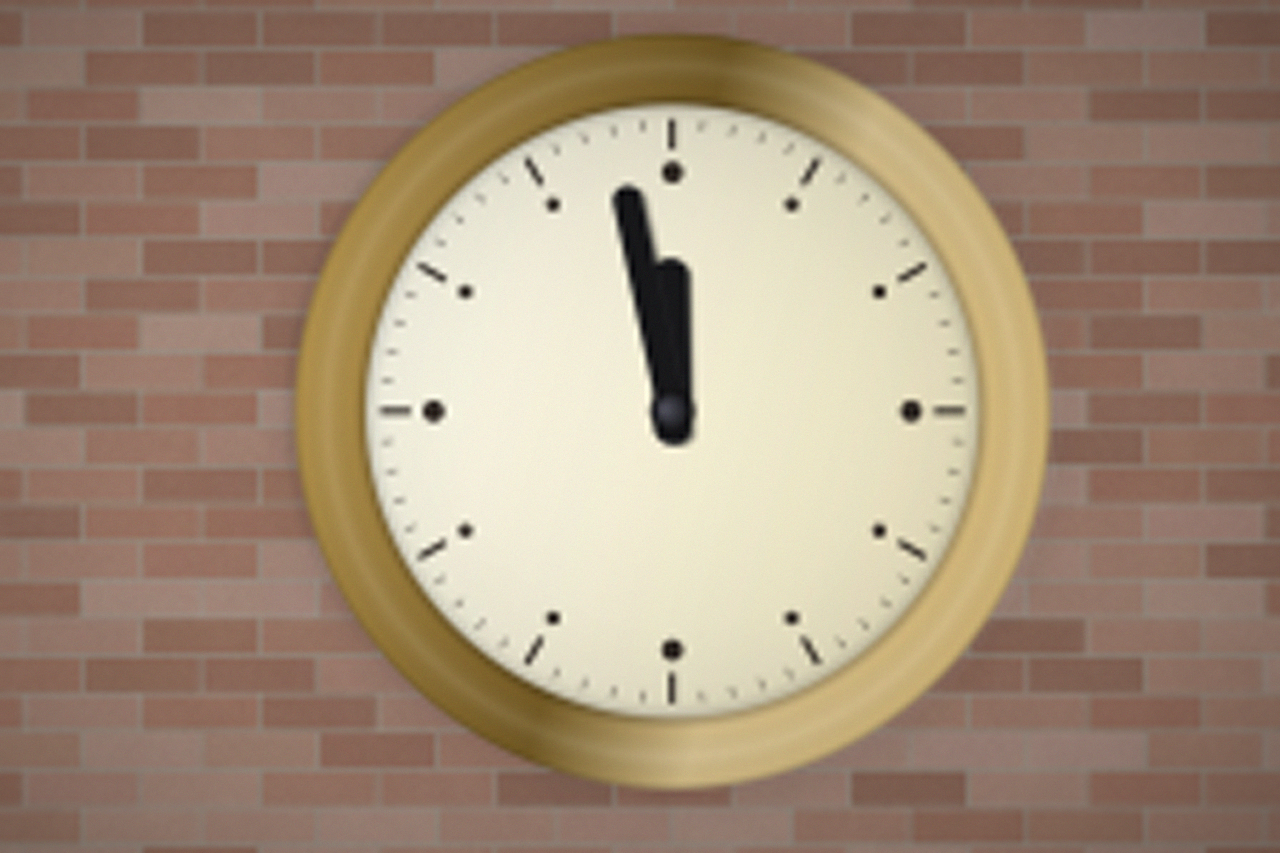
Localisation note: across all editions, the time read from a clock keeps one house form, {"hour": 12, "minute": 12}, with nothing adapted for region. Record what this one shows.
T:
{"hour": 11, "minute": 58}
